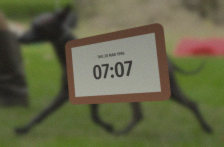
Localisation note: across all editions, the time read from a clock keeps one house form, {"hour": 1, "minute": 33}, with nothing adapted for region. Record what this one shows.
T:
{"hour": 7, "minute": 7}
